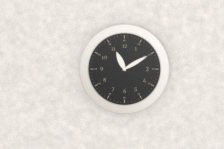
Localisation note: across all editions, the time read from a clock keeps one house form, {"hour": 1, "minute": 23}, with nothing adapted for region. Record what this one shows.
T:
{"hour": 11, "minute": 10}
